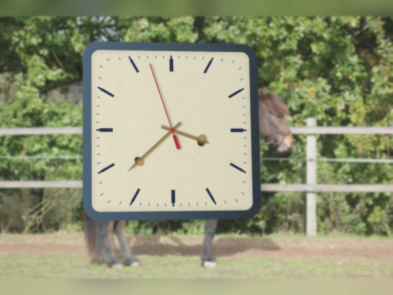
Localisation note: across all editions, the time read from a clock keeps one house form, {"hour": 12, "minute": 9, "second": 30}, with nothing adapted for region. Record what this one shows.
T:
{"hour": 3, "minute": 37, "second": 57}
